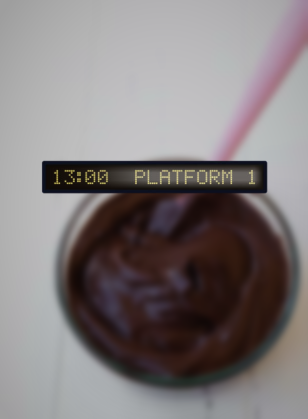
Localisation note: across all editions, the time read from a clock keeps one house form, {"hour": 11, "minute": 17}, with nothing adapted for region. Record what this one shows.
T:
{"hour": 13, "minute": 0}
